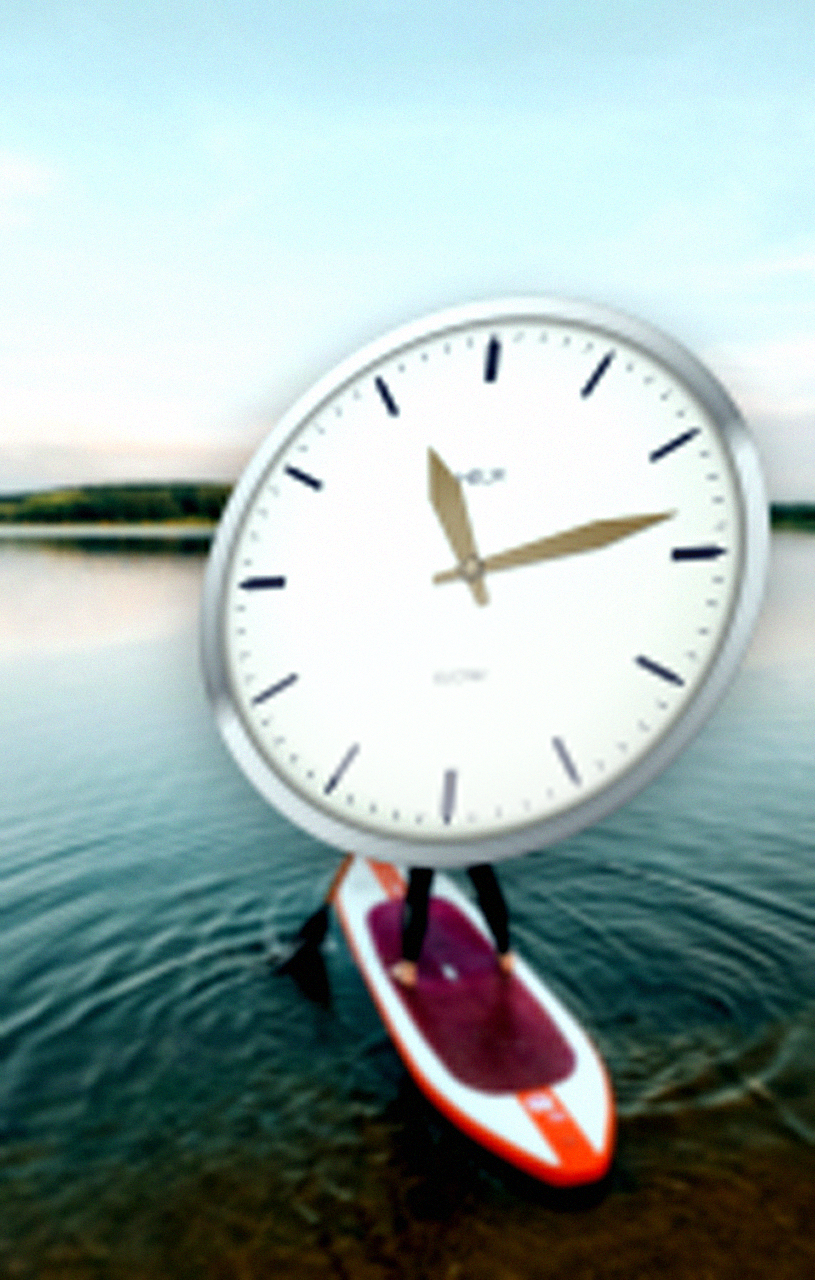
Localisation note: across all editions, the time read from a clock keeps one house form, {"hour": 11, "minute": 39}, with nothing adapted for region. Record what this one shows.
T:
{"hour": 11, "minute": 13}
